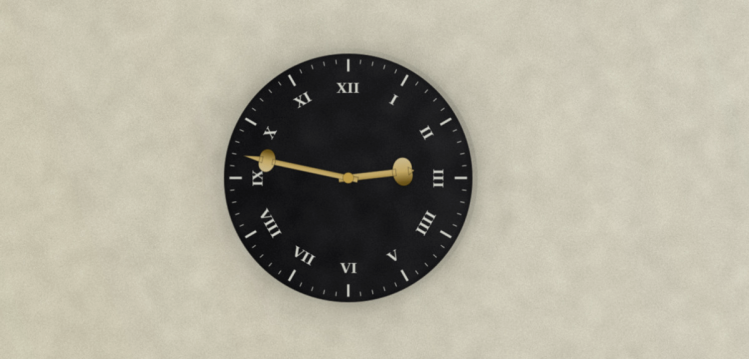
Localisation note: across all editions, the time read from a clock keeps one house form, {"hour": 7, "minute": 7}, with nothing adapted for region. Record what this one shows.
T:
{"hour": 2, "minute": 47}
